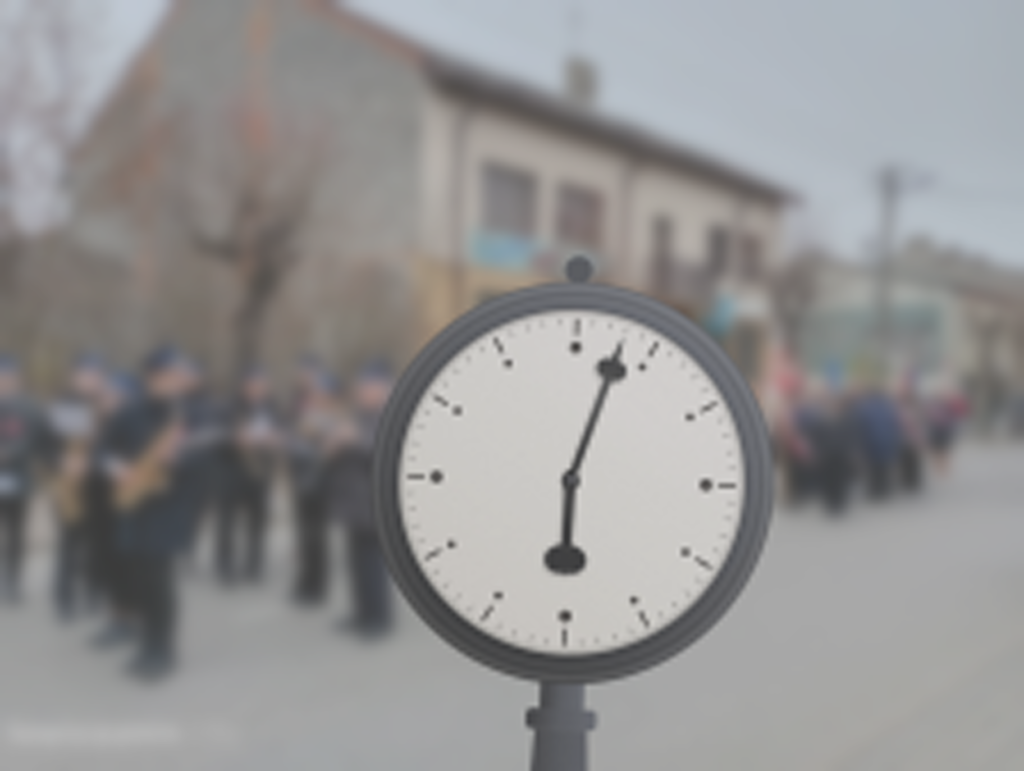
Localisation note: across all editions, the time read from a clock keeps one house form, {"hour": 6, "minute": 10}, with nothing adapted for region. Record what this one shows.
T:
{"hour": 6, "minute": 3}
